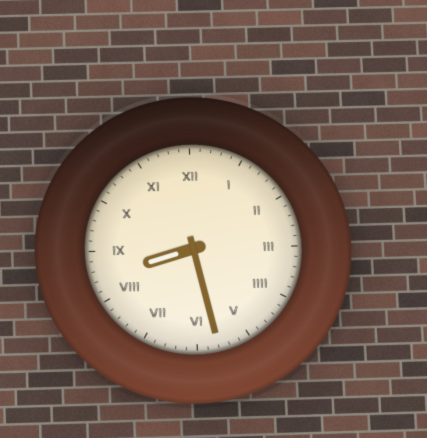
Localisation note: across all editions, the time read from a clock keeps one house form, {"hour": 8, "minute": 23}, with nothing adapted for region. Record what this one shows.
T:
{"hour": 8, "minute": 28}
